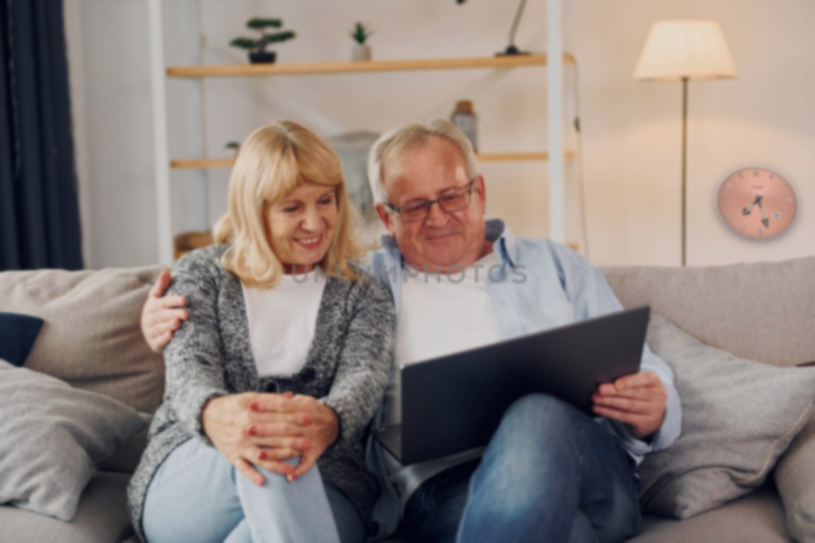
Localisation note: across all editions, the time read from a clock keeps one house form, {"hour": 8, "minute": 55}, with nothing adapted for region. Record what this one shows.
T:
{"hour": 7, "minute": 28}
